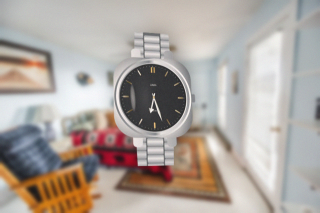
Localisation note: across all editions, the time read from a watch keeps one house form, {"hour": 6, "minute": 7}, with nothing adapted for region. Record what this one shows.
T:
{"hour": 6, "minute": 27}
